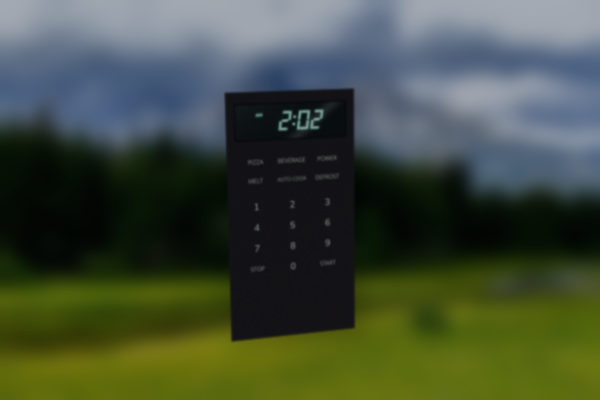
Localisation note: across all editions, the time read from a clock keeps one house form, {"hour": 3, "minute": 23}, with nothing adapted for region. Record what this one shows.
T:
{"hour": 2, "minute": 2}
